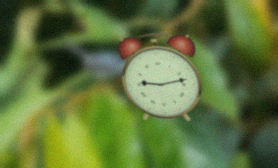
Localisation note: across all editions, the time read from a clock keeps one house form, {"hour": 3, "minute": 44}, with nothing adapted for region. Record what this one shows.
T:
{"hour": 9, "minute": 13}
